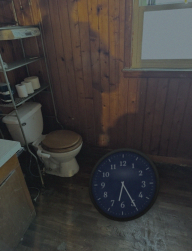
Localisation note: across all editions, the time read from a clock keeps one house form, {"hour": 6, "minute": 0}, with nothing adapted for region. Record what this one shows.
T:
{"hour": 6, "minute": 25}
